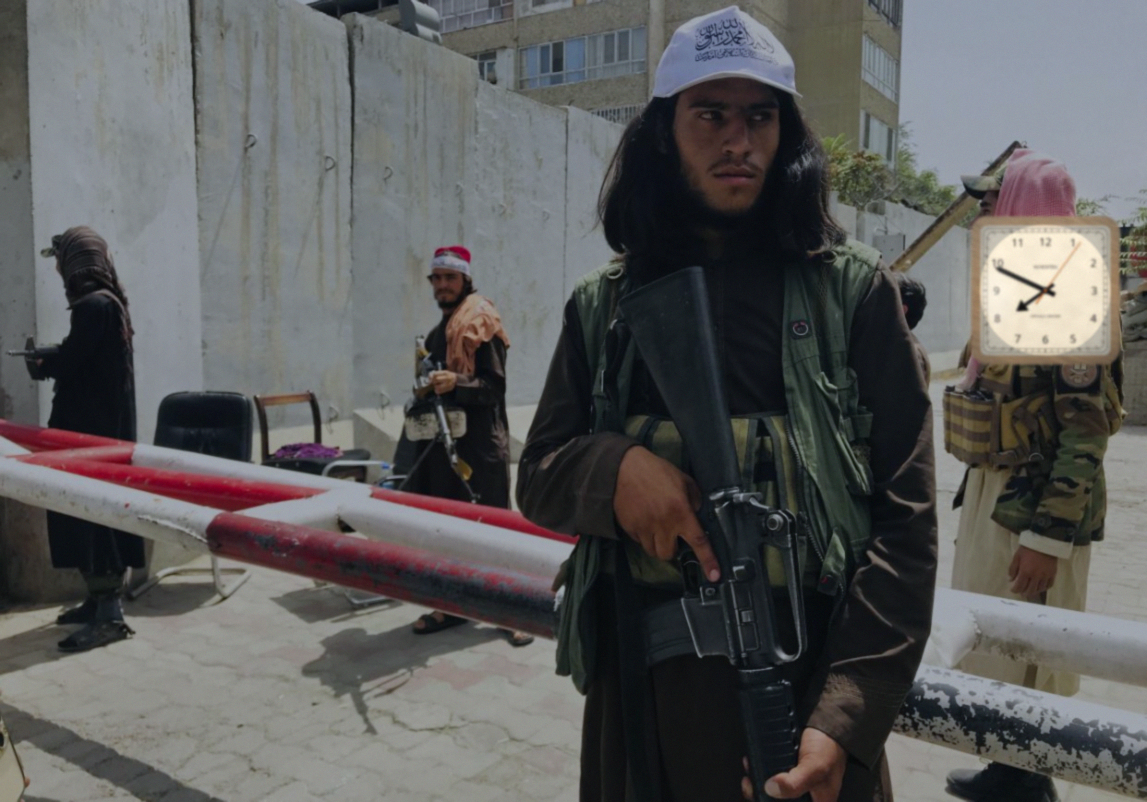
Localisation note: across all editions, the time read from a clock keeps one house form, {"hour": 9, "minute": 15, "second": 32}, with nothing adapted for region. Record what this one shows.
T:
{"hour": 7, "minute": 49, "second": 6}
